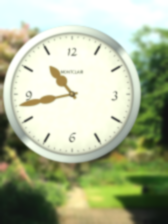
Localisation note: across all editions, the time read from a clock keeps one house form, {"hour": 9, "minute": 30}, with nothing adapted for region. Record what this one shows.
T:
{"hour": 10, "minute": 43}
